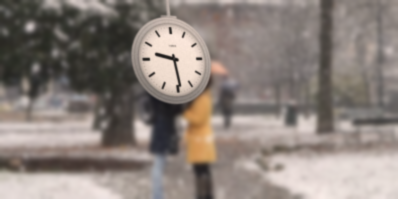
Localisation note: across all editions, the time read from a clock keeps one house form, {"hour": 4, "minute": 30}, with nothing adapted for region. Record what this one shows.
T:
{"hour": 9, "minute": 29}
